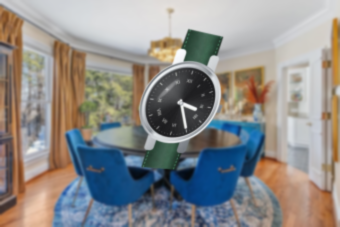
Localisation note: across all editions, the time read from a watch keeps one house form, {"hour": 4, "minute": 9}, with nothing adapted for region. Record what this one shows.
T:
{"hour": 3, "minute": 25}
